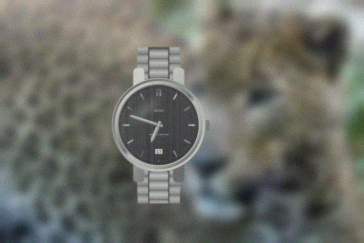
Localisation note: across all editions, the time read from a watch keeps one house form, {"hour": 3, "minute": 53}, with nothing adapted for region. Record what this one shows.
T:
{"hour": 6, "minute": 48}
